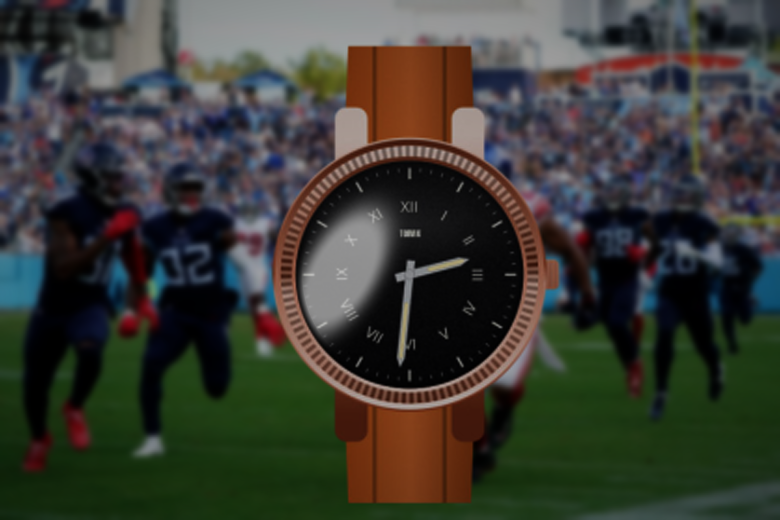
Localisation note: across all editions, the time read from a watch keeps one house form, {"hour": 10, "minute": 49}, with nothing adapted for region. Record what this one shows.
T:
{"hour": 2, "minute": 31}
